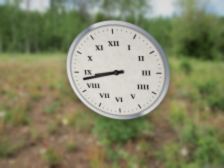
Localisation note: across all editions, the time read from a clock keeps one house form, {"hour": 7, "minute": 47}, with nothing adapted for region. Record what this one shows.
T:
{"hour": 8, "minute": 43}
